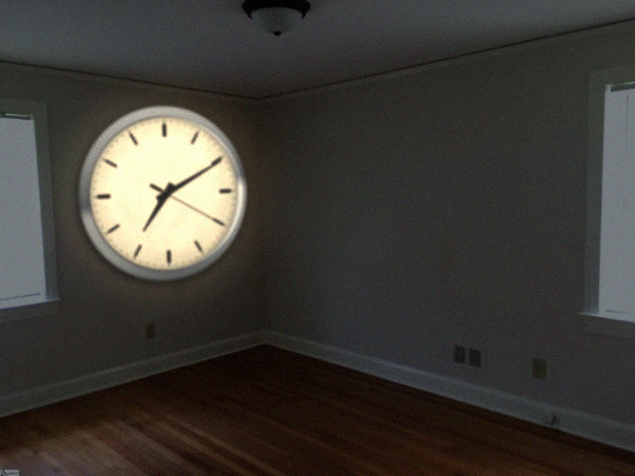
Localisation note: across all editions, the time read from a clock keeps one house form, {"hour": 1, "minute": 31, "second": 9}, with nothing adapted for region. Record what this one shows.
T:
{"hour": 7, "minute": 10, "second": 20}
